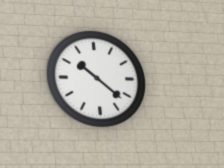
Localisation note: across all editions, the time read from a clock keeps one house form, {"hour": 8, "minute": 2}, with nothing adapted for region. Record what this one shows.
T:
{"hour": 10, "minute": 22}
